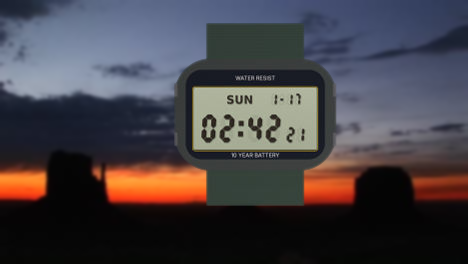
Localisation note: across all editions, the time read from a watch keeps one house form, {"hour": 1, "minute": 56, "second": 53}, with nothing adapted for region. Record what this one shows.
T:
{"hour": 2, "minute": 42, "second": 21}
